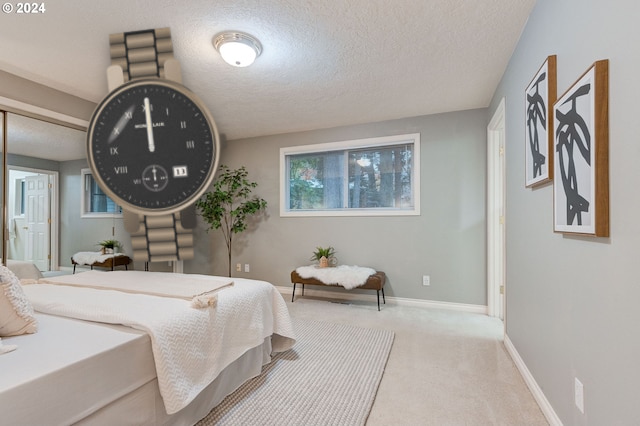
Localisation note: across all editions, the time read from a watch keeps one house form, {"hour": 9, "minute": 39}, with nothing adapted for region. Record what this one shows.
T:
{"hour": 12, "minute": 0}
